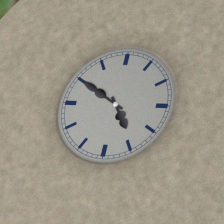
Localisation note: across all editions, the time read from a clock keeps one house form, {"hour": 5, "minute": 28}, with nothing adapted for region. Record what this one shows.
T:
{"hour": 4, "minute": 50}
